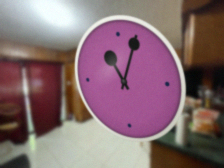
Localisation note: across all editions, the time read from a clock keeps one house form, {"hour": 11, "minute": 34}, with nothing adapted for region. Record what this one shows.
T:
{"hour": 11, "minute": 4}
